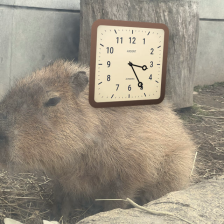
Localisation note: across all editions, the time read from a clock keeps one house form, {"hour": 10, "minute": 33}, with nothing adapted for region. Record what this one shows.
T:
{"hour": 3, "minute": 25}
